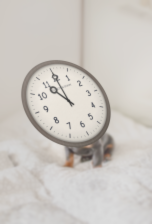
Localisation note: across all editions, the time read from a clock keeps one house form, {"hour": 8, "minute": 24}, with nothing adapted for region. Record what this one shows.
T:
{"hour": 11, "minute": 0}
